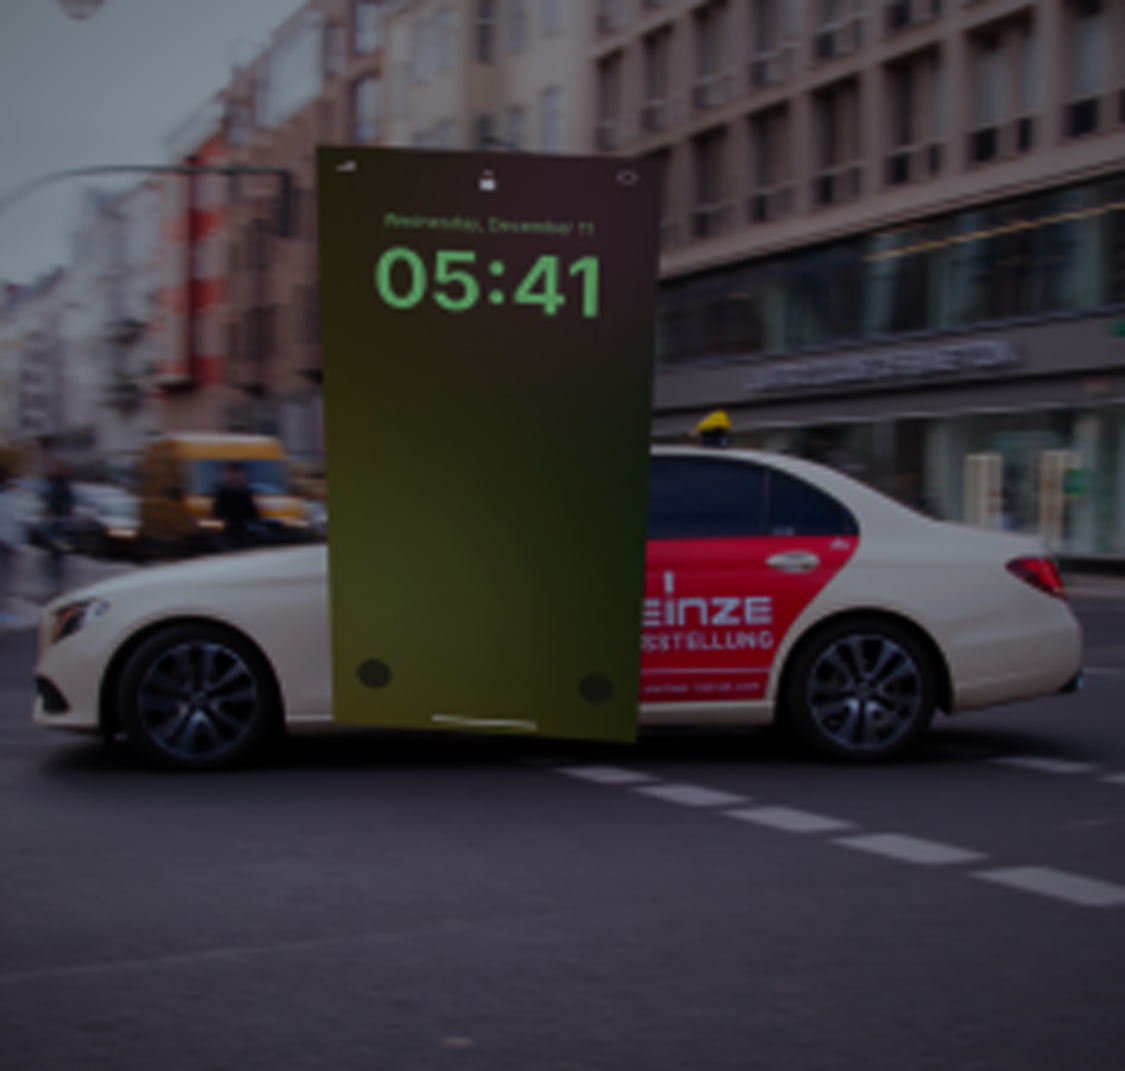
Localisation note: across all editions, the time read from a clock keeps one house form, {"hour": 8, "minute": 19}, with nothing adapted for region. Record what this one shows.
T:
{"hour": 5, "minute": 41}
